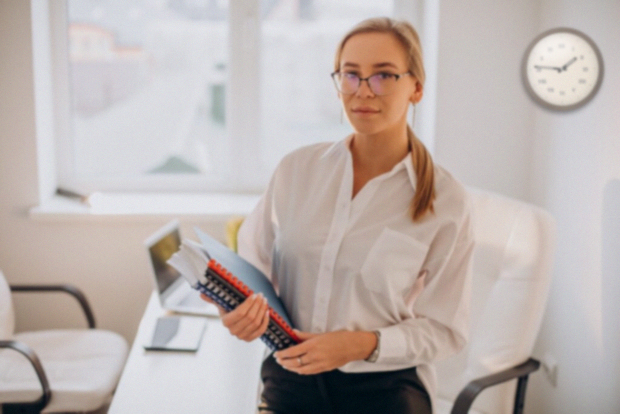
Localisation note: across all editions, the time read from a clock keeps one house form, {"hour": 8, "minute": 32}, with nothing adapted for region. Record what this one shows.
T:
{"hour": 1, "minute": 46}
